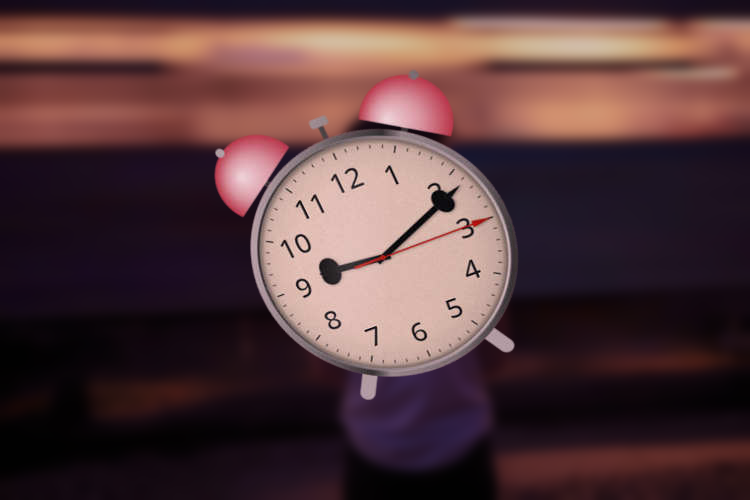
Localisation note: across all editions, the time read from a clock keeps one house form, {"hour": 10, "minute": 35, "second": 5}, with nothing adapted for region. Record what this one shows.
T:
{"hour": 9, "minute": 11, "second": 15}
